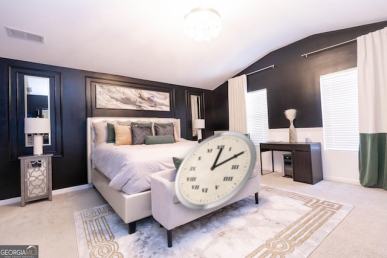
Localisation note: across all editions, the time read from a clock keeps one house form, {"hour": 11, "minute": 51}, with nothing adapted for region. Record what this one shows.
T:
{"hour": 12, "minute": 10}
